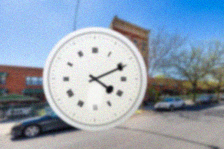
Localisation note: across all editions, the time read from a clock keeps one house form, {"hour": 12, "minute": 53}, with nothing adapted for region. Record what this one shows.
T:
{"hour": 4, "minute": 11}
